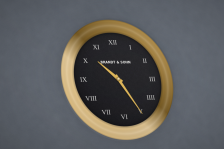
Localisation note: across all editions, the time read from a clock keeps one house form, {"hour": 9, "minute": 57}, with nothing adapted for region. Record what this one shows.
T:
{"hour": 10, "minute": 25}
